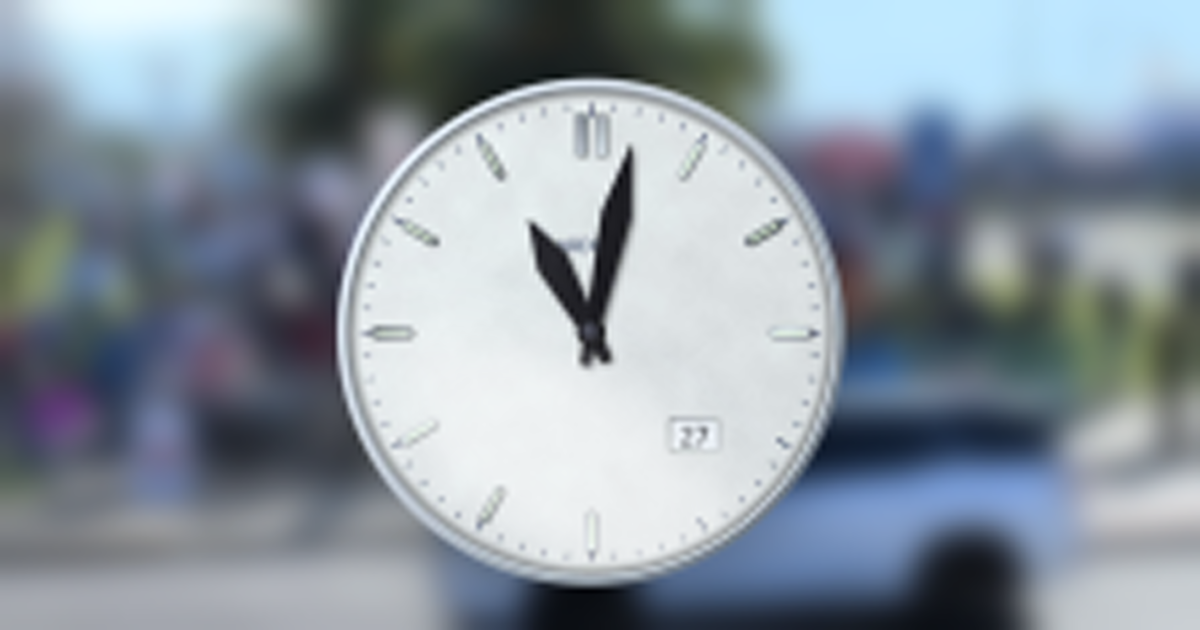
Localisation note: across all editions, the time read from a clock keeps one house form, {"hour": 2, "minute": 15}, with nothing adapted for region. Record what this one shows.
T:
{"hour": 11, "minute": 2}
